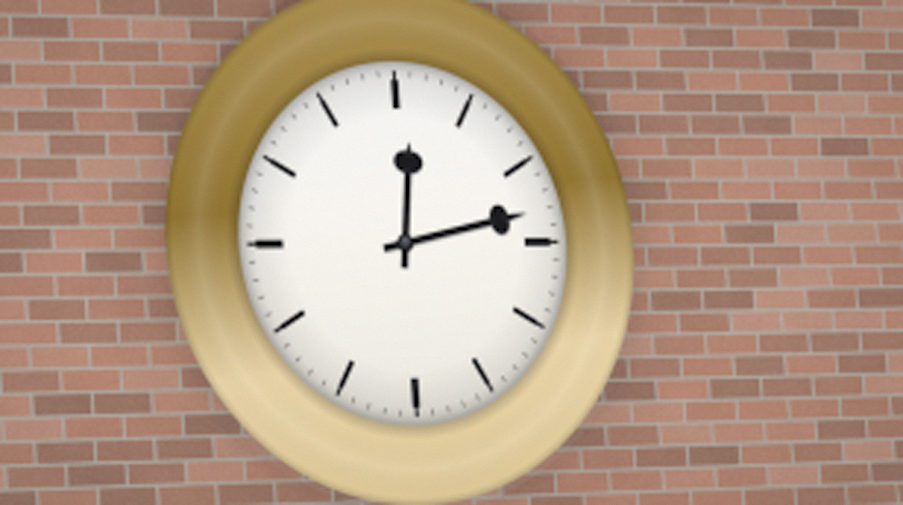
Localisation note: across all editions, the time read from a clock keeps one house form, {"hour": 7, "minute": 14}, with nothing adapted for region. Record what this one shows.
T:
{"hour": 12, "minute": 13}
